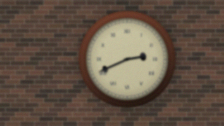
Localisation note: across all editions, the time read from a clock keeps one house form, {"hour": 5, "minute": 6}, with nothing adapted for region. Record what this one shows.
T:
{"hour": 2, "minute": 41}
